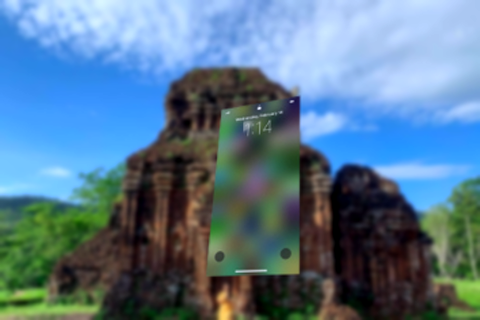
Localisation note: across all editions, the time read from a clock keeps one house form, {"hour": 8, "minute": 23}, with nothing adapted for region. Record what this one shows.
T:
{"hour": 1, "minute": 14}
